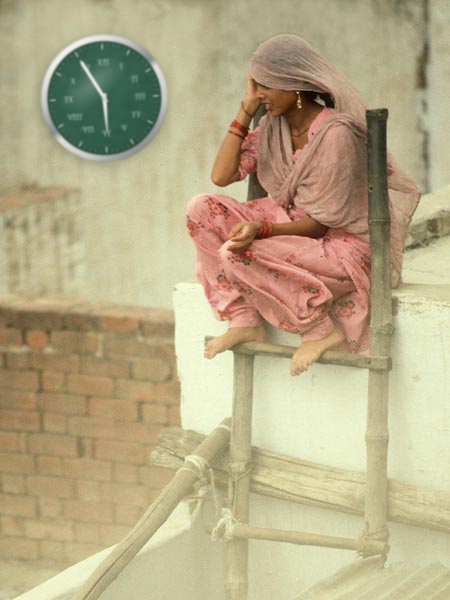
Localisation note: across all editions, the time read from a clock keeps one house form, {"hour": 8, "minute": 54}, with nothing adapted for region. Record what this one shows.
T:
{"hour": 5, "minute": 55}
